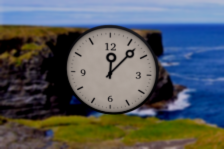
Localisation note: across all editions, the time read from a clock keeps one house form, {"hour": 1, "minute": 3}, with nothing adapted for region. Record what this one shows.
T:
{"hour": 12, "minute": 7}
